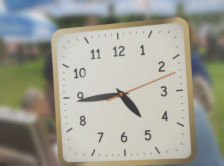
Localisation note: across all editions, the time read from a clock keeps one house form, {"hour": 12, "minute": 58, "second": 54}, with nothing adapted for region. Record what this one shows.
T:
{"hour": 4, "minute": 44, "second": 12}
